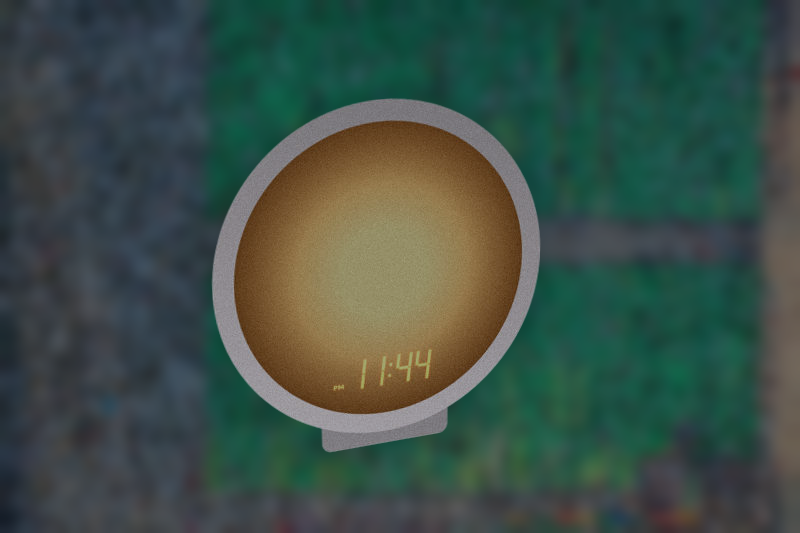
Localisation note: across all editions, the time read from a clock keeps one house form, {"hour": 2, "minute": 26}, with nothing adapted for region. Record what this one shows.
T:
{"hour": 11, "minute": 44}
